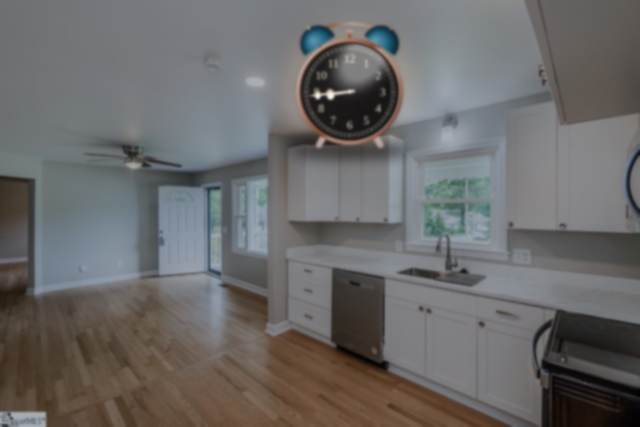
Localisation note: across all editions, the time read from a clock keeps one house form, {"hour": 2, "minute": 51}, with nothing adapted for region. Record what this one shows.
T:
{"hour": 8, "minute": 44}
